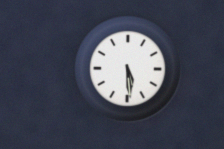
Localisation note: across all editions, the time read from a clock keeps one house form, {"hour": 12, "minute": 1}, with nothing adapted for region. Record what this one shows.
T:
{"hour": 5, "minute": 29}
